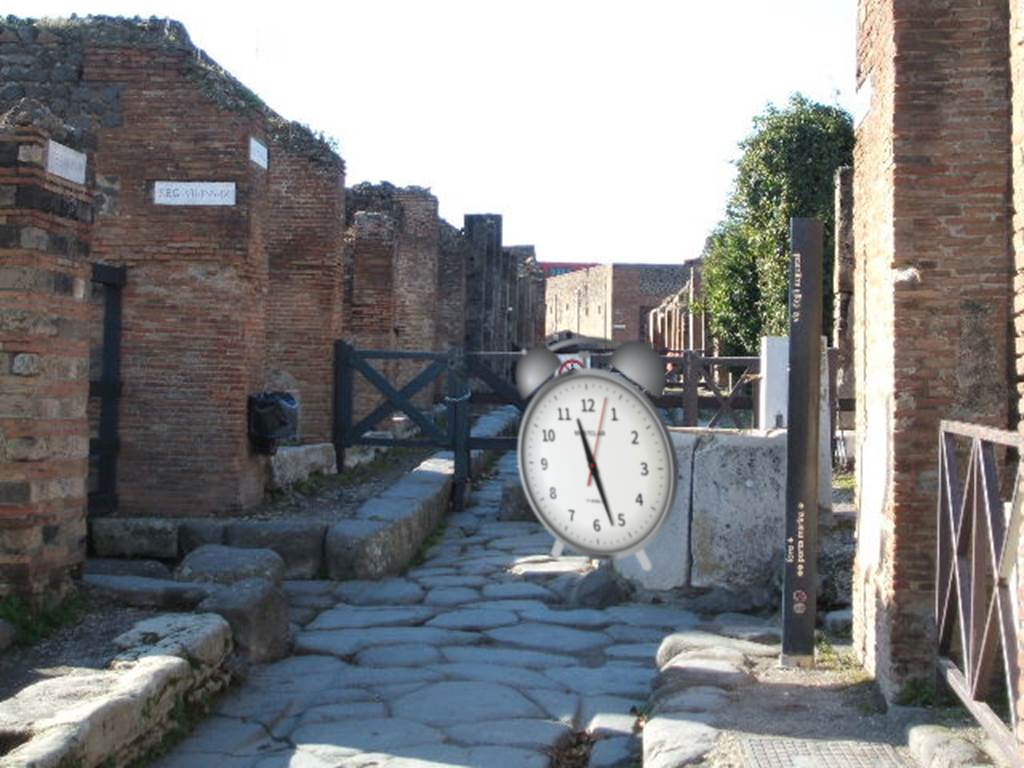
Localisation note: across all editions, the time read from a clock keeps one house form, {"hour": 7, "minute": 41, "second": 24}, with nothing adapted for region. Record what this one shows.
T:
{"hour": 11, "minute": 27, "second": 3}
